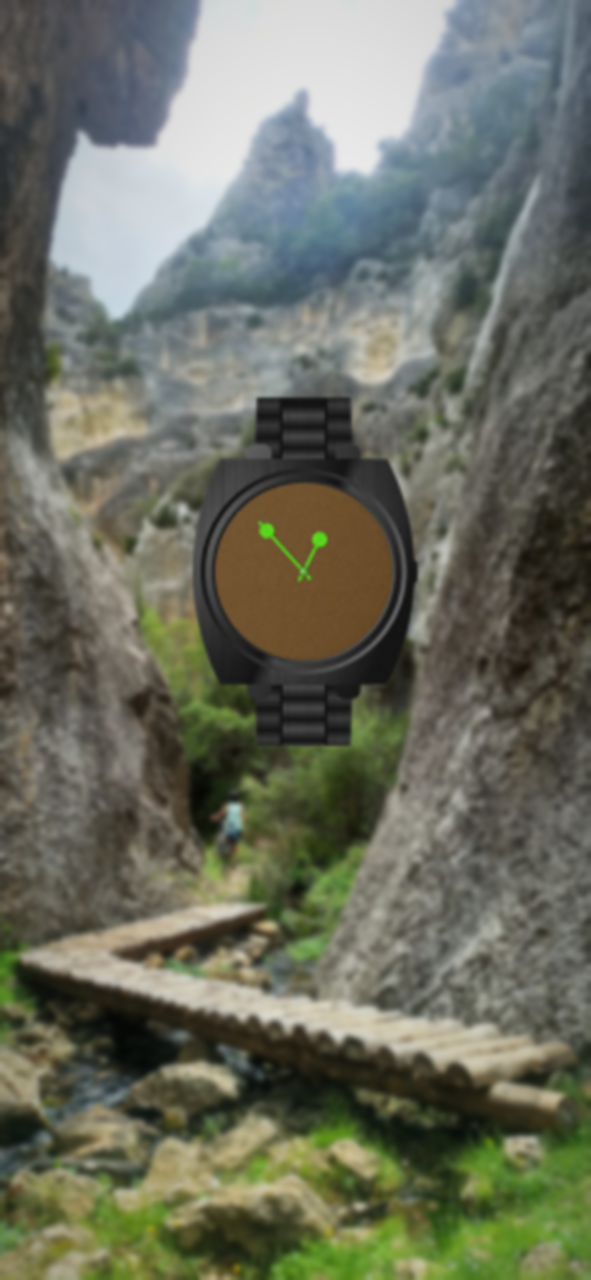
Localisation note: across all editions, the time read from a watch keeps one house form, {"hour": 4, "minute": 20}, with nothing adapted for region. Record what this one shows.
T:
{"hour": 12, "minute": 53}
